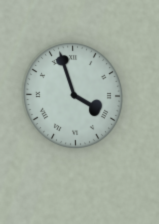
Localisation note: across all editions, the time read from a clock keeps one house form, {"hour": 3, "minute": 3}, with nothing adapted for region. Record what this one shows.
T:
{"hour": 3, "minute": 57}
